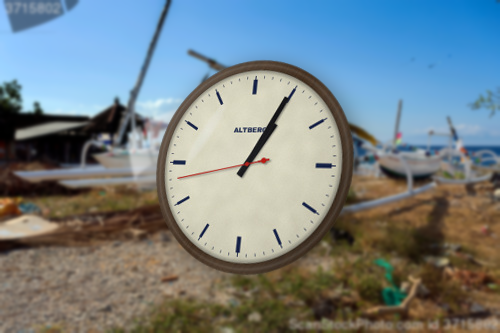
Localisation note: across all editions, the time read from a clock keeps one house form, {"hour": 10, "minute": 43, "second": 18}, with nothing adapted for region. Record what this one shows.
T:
{"hour": 1, "minute": 4, "second": 43}
